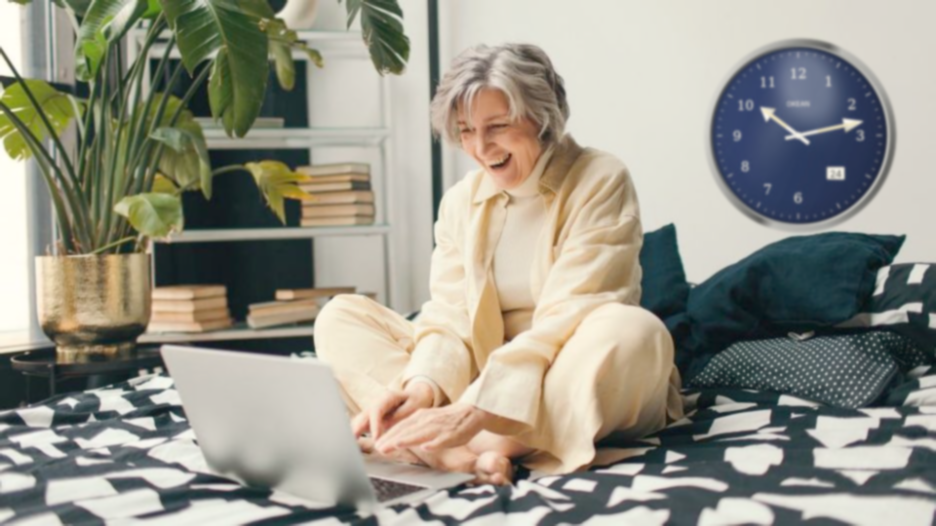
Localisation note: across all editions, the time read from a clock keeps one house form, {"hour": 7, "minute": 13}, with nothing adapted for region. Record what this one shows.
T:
{"hour": 10, "minute": 13}
